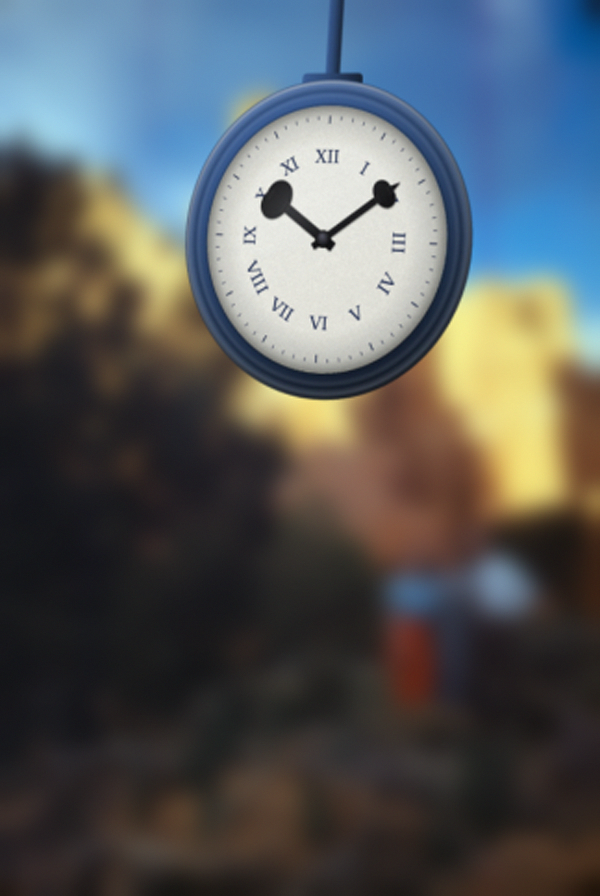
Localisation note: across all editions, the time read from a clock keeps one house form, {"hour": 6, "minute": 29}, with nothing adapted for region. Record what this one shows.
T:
{"hour": 10, "minute": 9}
